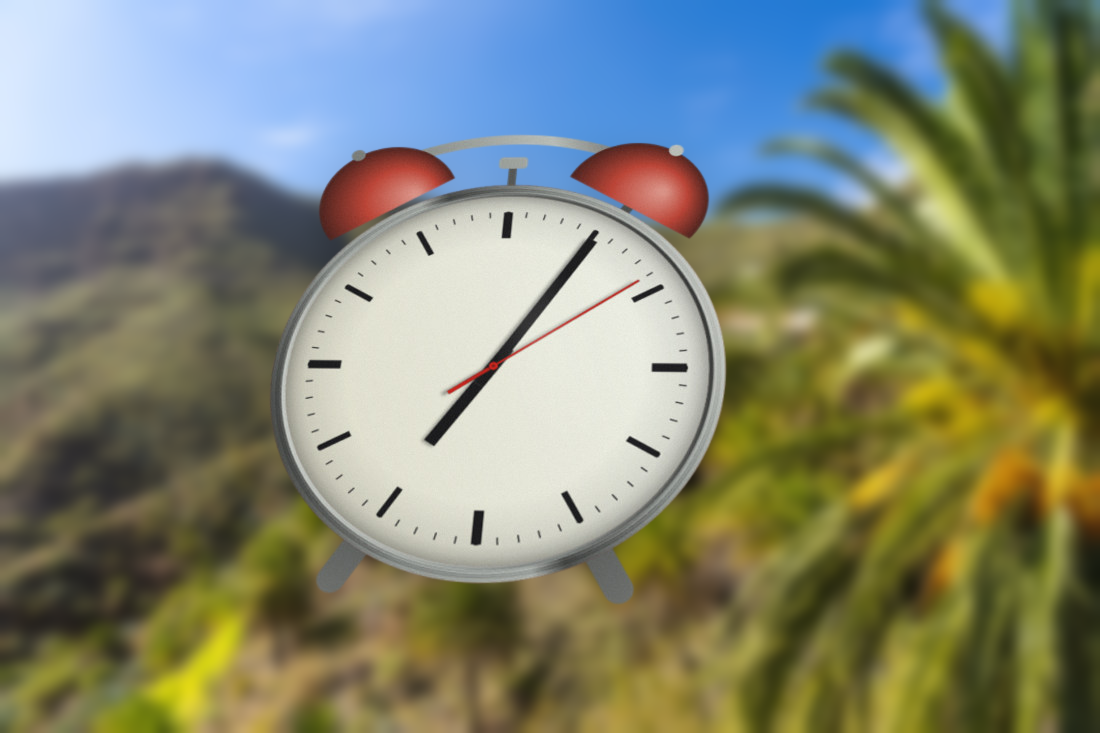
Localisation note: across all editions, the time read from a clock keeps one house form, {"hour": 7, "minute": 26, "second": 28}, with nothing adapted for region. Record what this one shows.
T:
{"hour": 7, "minute": 5, "second": 9}
